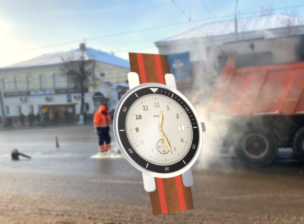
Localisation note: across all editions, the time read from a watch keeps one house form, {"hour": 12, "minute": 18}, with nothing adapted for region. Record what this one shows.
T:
{"hour": 12, "minute": 27}
